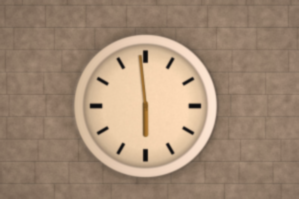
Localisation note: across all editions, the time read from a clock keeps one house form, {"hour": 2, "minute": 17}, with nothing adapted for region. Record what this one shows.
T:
{"hour": 5, "minute": 59}
